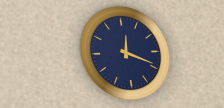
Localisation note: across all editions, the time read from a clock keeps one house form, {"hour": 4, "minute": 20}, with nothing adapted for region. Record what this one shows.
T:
{"hour": 12, "minute": 19}
